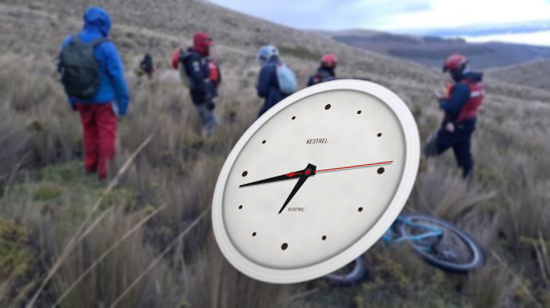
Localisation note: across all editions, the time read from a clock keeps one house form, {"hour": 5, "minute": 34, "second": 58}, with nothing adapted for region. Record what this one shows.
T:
{"hour": 6, "minute": 43, "second": 14}
